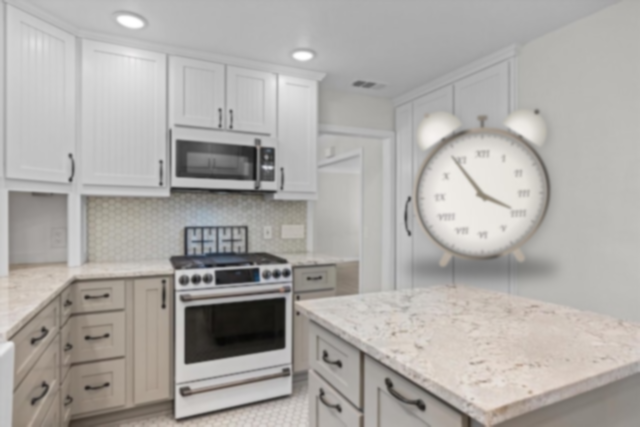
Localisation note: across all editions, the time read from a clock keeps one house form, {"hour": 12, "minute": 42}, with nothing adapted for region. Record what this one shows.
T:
{"hour": 3, "minute": 54}
